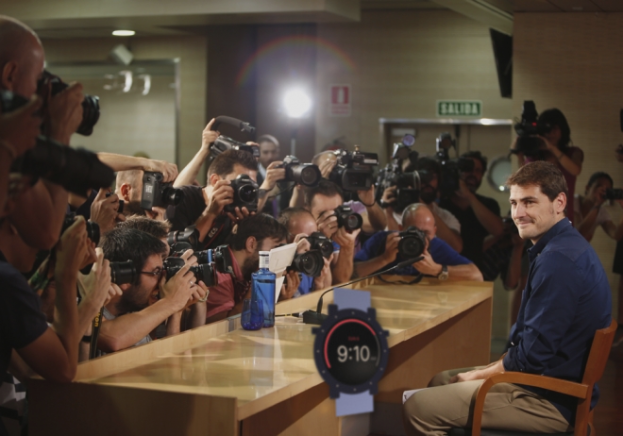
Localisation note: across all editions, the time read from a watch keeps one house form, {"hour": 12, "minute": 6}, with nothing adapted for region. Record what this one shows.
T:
{"hour": 9, "minute": 10}
